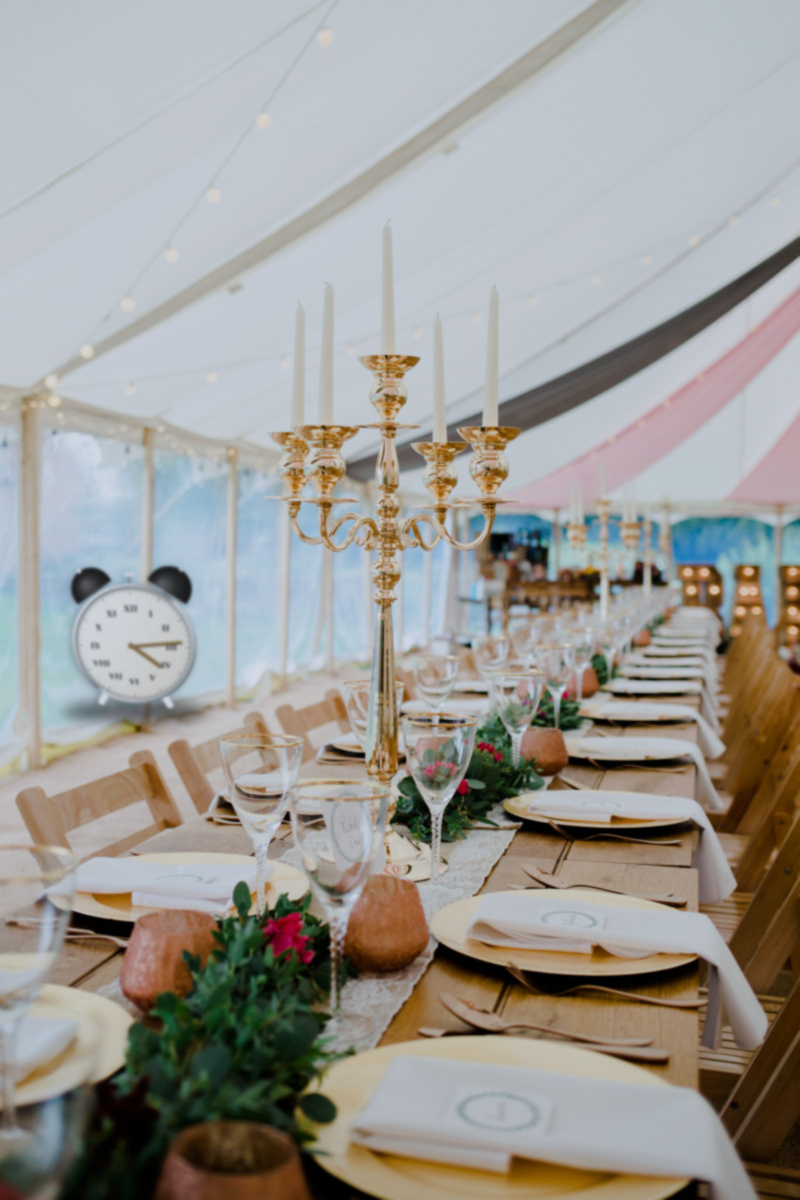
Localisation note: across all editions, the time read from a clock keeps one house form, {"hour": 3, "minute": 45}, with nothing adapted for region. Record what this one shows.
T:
{"hour": 4, "minute": 14}
